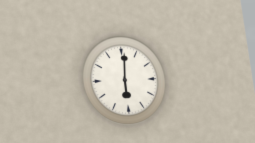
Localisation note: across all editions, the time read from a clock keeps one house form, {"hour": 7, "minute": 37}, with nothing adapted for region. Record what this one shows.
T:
{"hour": 6, "minute": 1}
